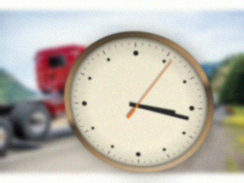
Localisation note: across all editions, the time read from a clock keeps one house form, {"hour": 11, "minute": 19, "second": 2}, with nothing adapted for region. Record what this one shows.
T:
{"hour": 3, "minute": 17, "second": 6}
